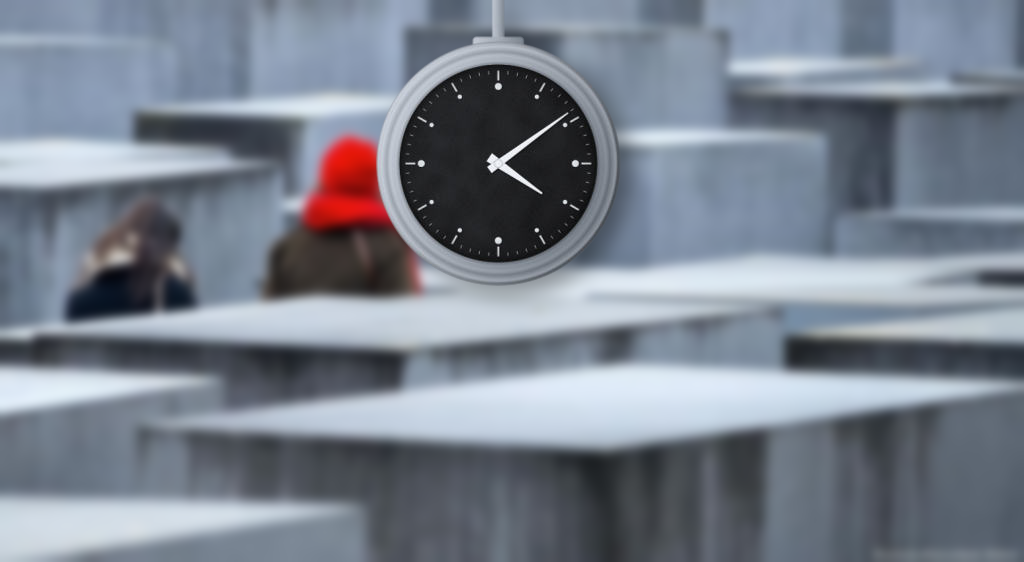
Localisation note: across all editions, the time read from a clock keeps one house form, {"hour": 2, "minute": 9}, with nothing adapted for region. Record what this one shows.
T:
{"hour": 4, "minute": 9}
